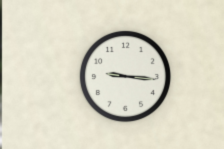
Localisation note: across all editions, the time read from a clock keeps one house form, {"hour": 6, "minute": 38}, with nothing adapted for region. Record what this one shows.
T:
{"hour": 9, "minute": 16}
